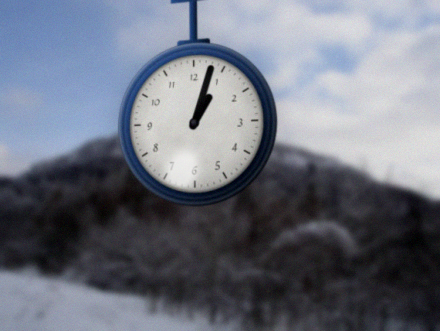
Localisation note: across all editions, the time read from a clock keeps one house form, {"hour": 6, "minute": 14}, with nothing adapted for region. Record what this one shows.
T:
{"hour": 1, "minute": 3}
